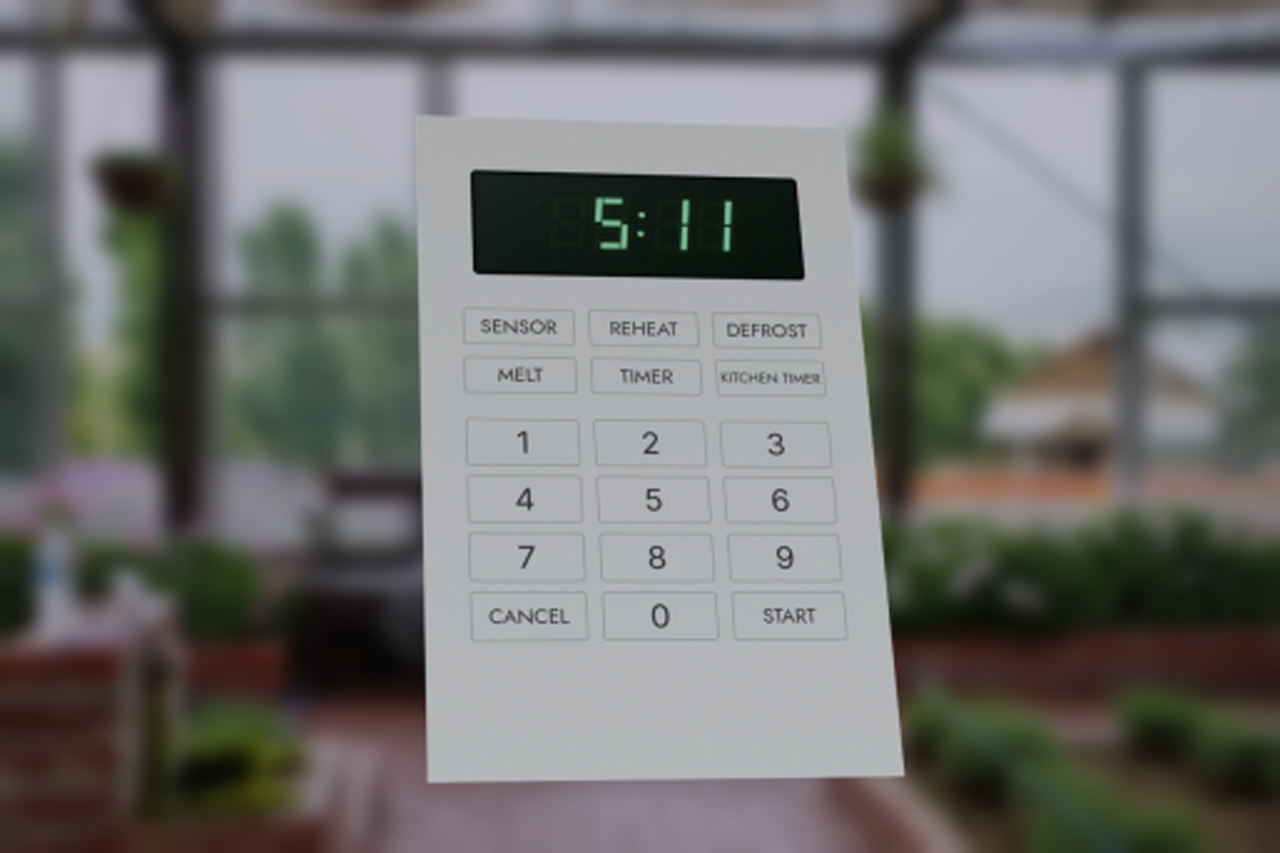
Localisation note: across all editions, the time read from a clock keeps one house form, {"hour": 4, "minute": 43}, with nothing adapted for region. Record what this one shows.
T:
{"hour": 5, "minute": 11}
